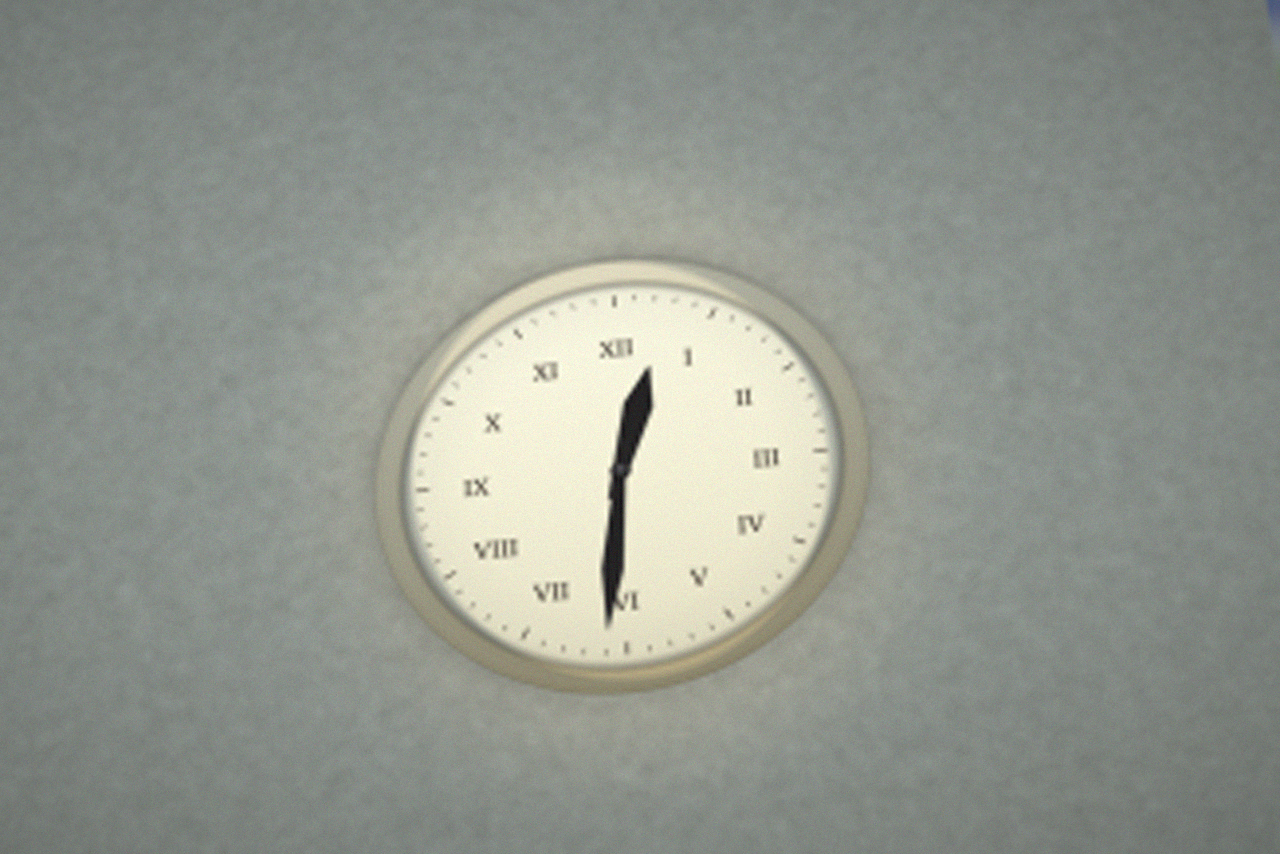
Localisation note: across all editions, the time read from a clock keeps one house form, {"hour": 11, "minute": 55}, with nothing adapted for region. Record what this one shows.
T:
{"hour": 12, "minute": 31}
